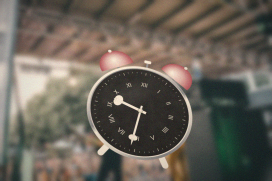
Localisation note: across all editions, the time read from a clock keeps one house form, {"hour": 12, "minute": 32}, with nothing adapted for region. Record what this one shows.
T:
{"hour": 9, "minute": 31}
